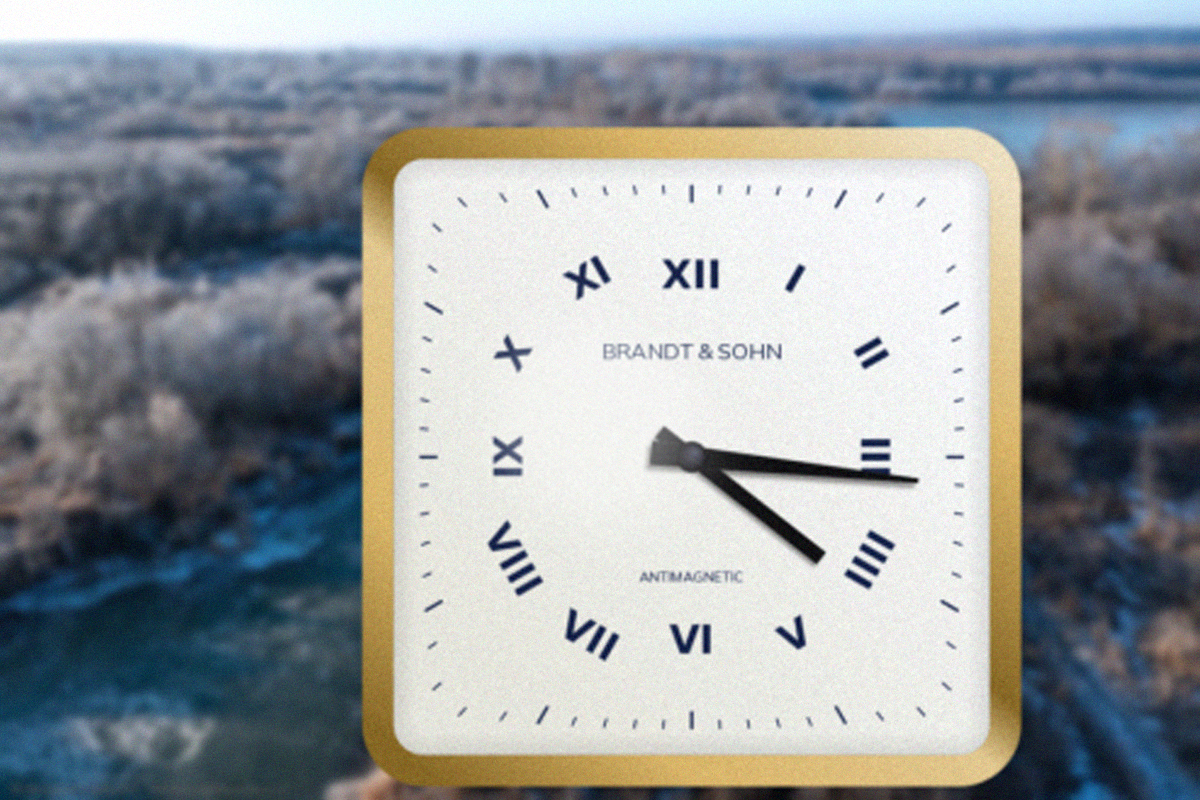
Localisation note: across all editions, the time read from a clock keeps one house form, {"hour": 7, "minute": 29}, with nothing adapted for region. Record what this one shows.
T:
{"hour": 4, "minute": 16}
